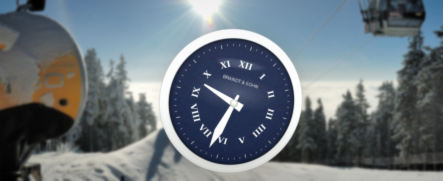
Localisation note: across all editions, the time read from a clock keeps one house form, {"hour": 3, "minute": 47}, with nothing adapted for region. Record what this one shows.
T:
{"hour": 9, "minute": 32}
